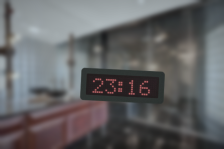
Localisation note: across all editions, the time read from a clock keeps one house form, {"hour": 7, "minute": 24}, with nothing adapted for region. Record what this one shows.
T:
{"hour": 23, "minute": 16}
